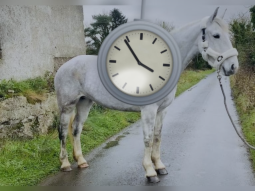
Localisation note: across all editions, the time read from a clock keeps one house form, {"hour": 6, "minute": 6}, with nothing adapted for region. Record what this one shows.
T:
{"hour": 3, "minute": 54}
